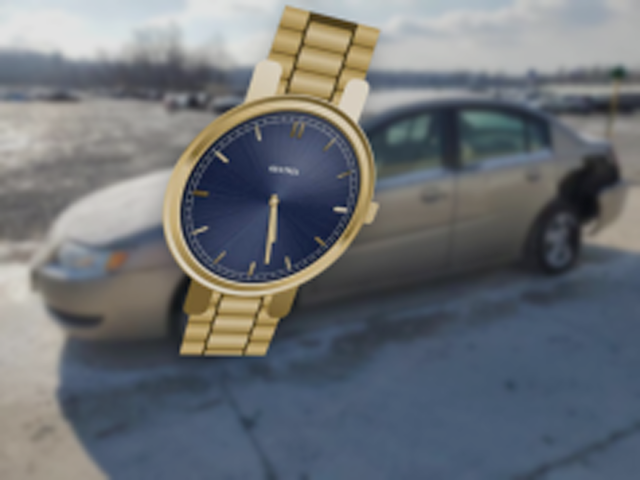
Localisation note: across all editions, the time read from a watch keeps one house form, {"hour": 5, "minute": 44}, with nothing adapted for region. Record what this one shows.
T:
{"hour": 5, "minute": 28}
